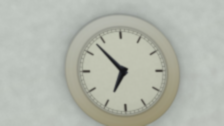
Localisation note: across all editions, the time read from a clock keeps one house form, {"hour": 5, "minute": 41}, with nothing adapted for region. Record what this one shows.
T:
{"hour": 6, "minute": 53}
